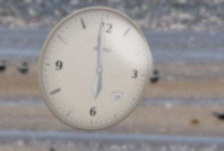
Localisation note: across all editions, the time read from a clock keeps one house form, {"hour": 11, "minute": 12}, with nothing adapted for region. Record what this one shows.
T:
{"hour": 5, "minute": 59}
